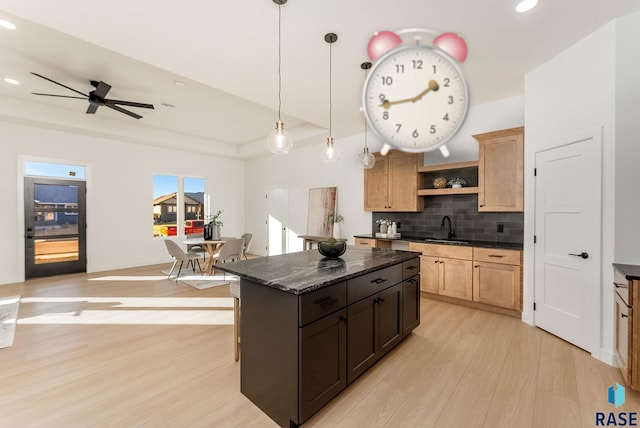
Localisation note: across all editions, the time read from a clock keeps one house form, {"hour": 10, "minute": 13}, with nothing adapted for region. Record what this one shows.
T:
{"hour": 1, "minute": 43}
